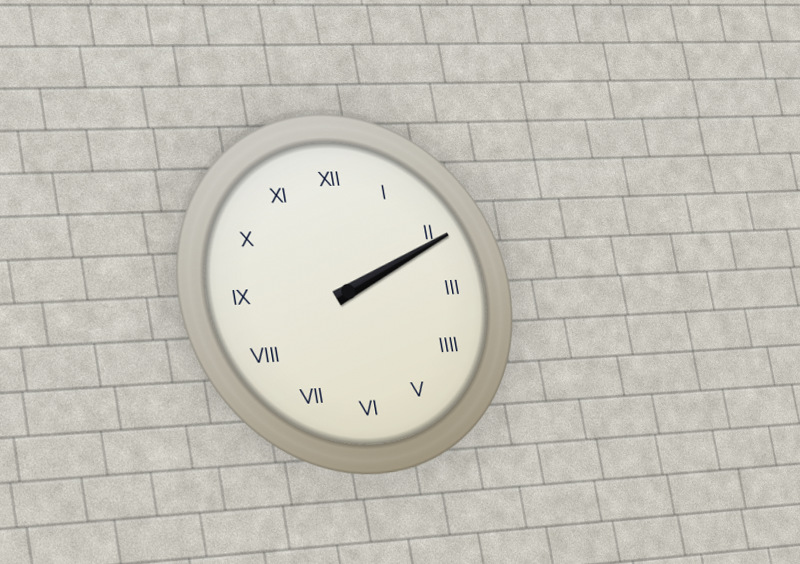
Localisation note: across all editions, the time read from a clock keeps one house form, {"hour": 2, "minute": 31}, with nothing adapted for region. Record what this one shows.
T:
{"hour": 2, "minute": 11}
